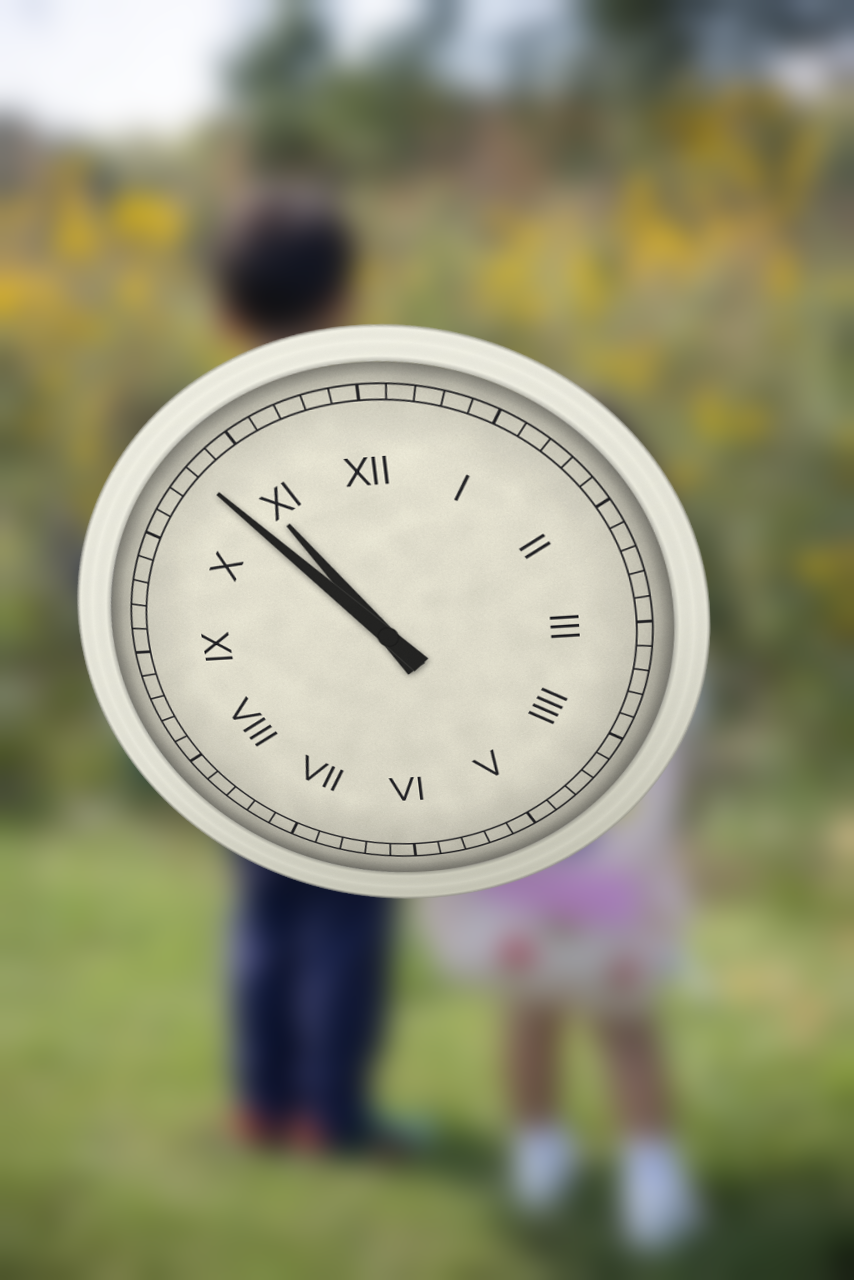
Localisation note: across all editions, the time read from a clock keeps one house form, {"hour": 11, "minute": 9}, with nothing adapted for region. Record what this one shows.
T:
{"hour": 10, "minute": 53}
